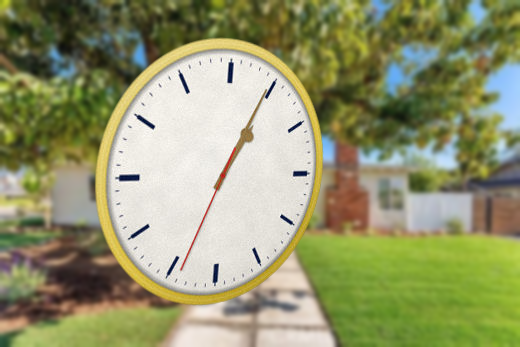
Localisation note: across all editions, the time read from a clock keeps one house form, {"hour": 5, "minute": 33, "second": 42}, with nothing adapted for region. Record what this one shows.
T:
{"hour": 1, "minute": 4, "second": 34}
